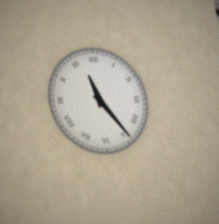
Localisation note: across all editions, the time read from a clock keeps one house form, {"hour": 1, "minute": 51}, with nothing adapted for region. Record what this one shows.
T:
{"hour": 11, "minute": 24}
